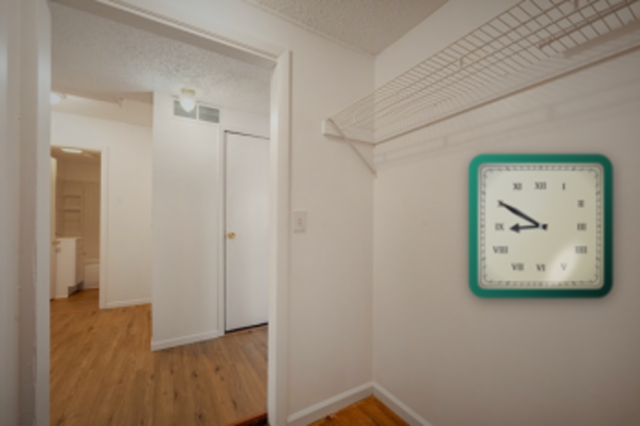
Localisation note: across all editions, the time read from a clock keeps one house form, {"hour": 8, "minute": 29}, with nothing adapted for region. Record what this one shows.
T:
{"hour": 8, "minute": 50}
